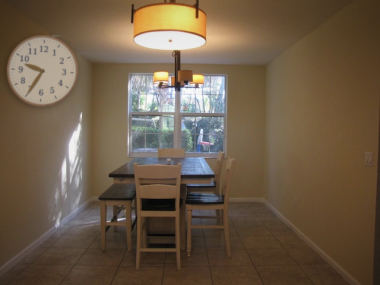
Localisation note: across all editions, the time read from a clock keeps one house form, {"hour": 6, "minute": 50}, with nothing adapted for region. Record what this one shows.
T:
{"hour": 9, "minute": 35}
